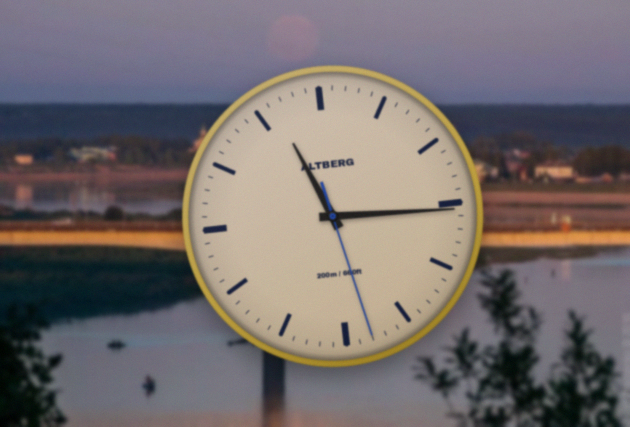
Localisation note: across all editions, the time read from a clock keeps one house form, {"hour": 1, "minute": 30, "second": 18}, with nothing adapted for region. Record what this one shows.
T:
{"hour": 11, "minute": 15, "second": 28}
